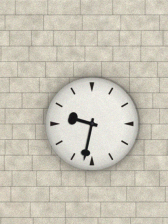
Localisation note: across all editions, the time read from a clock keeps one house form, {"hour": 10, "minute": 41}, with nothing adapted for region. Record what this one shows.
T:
{"hour": 9, "minute": 32}
